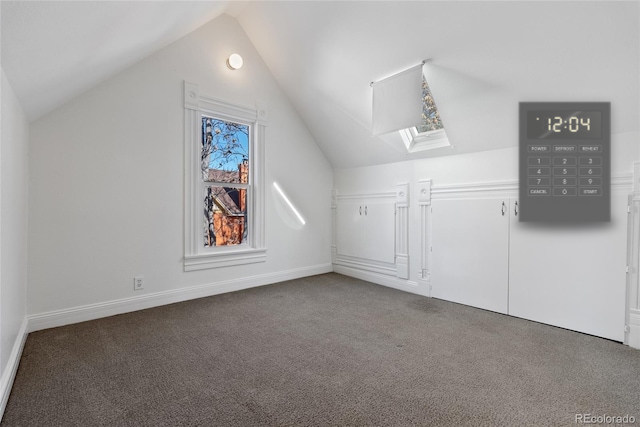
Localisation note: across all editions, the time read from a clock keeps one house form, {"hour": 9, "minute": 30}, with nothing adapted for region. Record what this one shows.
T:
{"hour": 12, "minute": 4}
